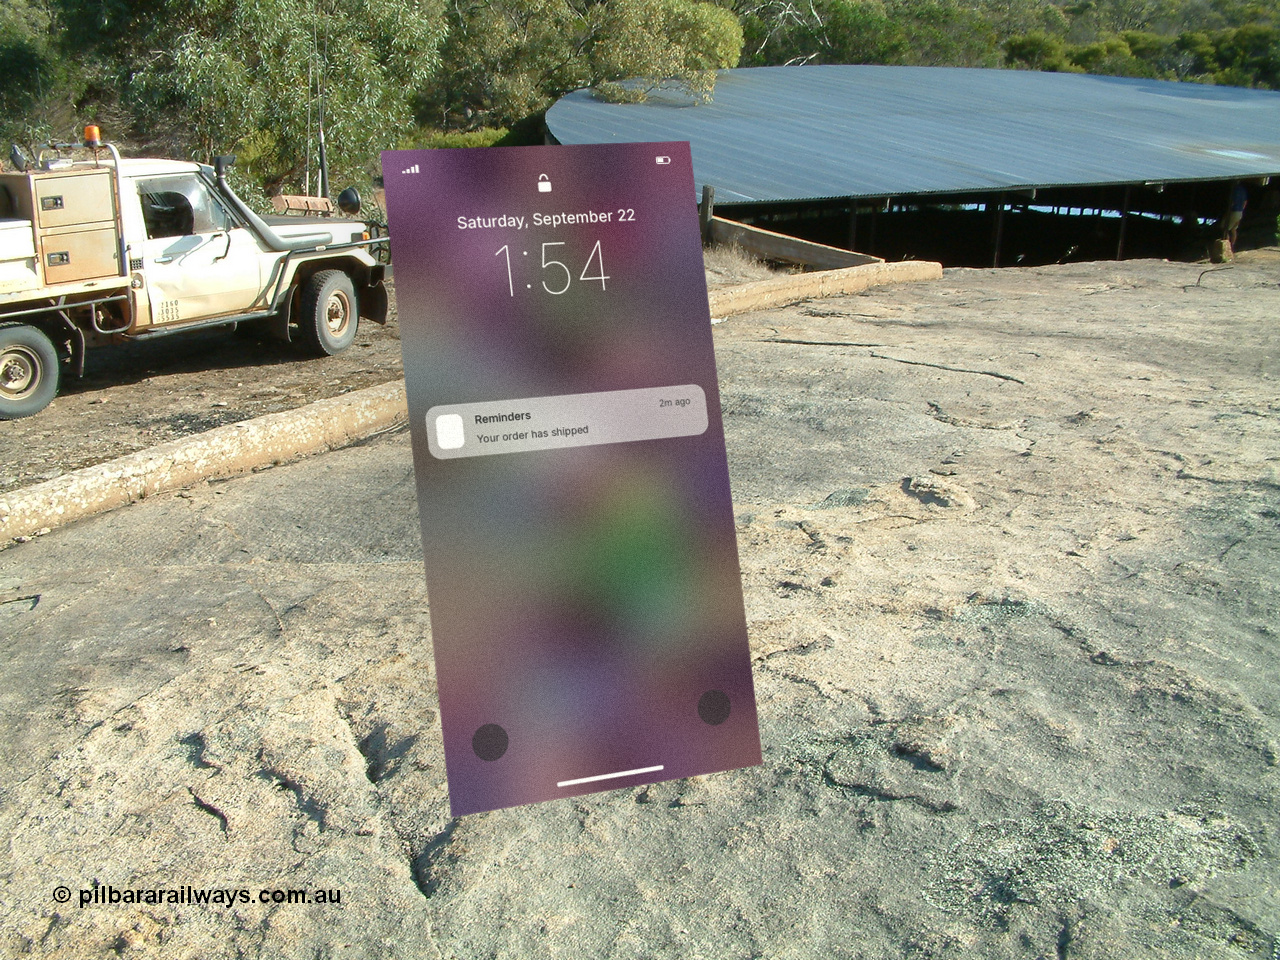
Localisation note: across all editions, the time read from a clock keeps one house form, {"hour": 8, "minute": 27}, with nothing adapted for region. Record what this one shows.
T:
{"hour": 1, "minute": 54}
